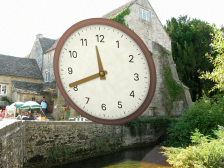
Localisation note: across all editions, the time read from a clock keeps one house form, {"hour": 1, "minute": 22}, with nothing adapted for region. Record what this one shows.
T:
{"hour": 11, "minute": 41}
